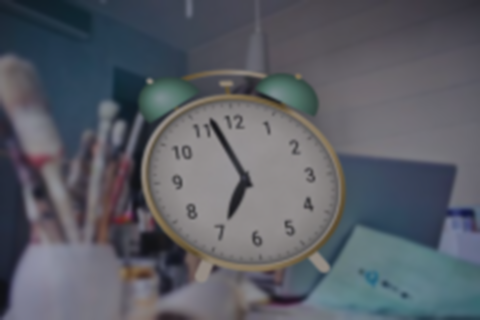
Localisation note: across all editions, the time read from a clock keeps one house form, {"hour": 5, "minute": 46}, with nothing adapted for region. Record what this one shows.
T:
{"hour": 6, "minute": 57}
